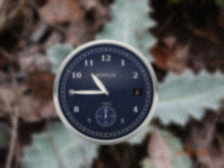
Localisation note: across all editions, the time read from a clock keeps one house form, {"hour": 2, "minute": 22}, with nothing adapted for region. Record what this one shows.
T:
{"hour": 10, "minute": 45}
